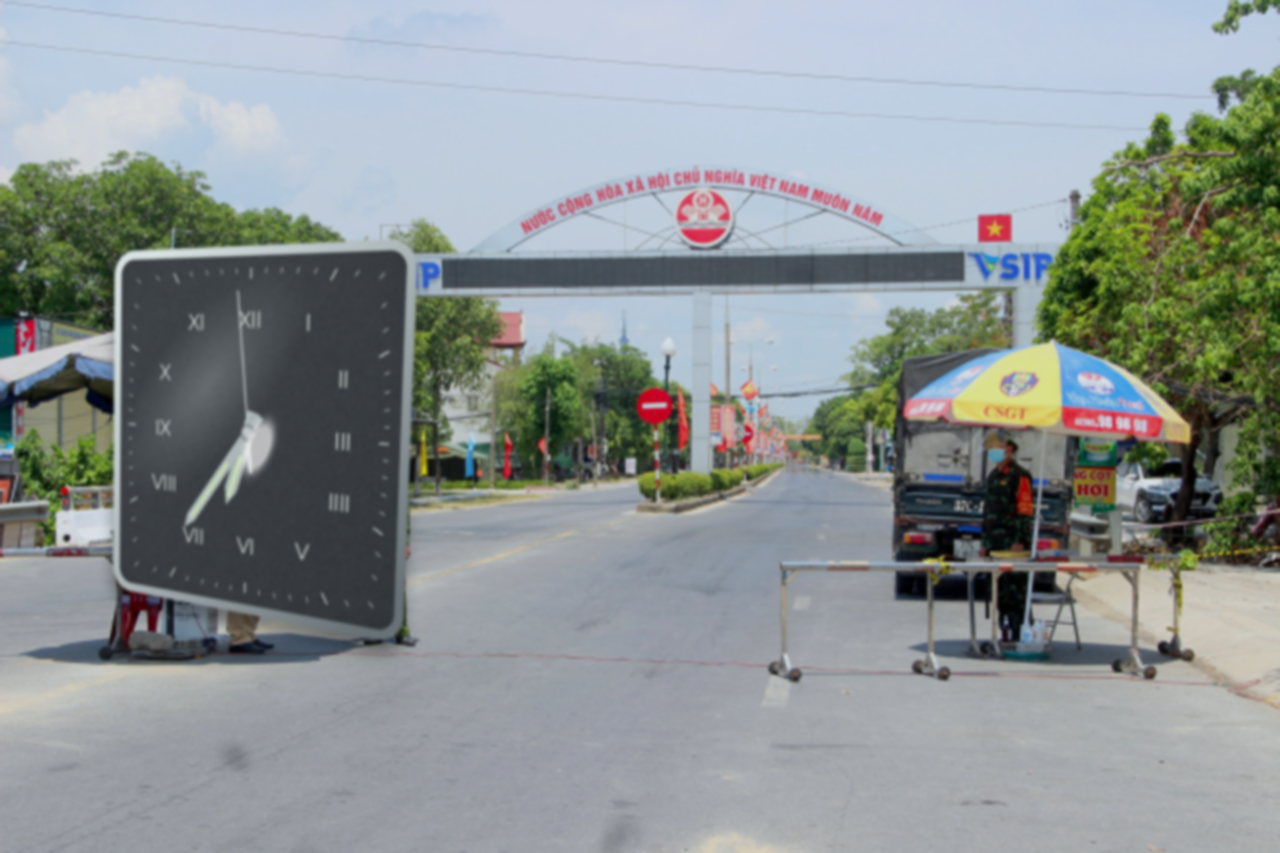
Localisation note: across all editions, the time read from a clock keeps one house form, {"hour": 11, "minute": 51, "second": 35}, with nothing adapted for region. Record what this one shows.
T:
{"hour": 6, "minute": 35, "second": 59}
